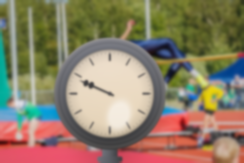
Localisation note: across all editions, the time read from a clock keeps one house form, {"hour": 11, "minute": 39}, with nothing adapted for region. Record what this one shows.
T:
{"hour": 9, "minute": 49}
